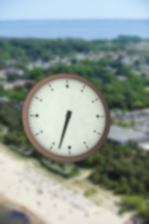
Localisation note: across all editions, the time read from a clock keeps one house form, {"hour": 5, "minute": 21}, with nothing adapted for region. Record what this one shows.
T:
{"hour": 6, "minute": 33}
